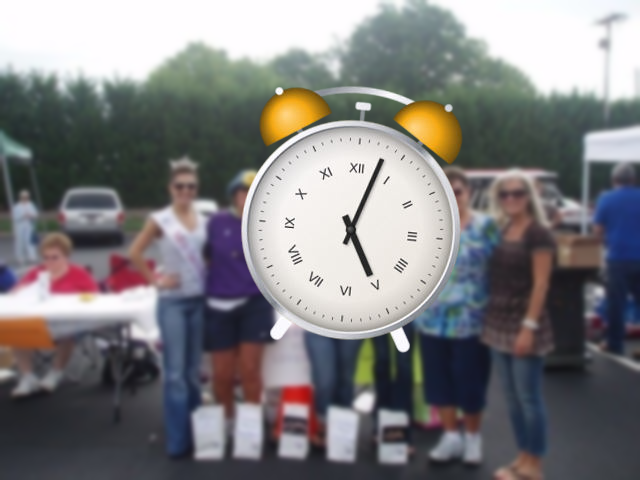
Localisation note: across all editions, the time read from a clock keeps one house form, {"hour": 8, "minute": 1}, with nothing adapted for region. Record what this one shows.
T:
{"hour": 5, "minute": 3}
